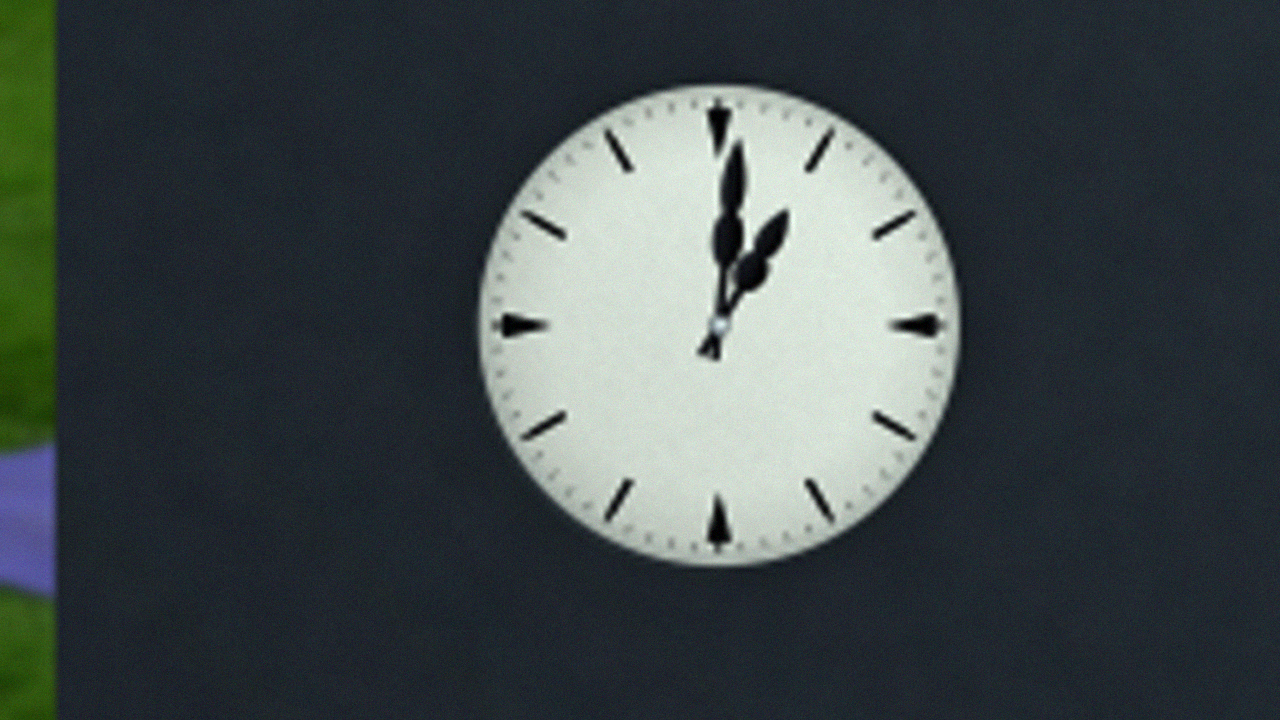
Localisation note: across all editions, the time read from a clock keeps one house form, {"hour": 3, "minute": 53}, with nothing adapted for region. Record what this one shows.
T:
{"hour": 1, "minute": 1}
